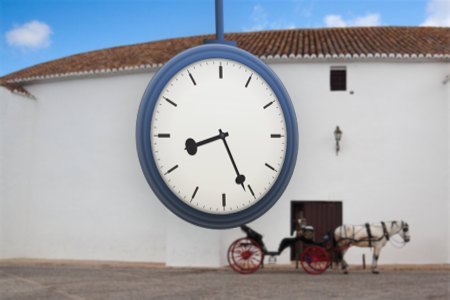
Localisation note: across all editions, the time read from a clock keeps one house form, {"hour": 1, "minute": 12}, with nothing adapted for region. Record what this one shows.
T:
{"hour": 8, "minute": 26}
